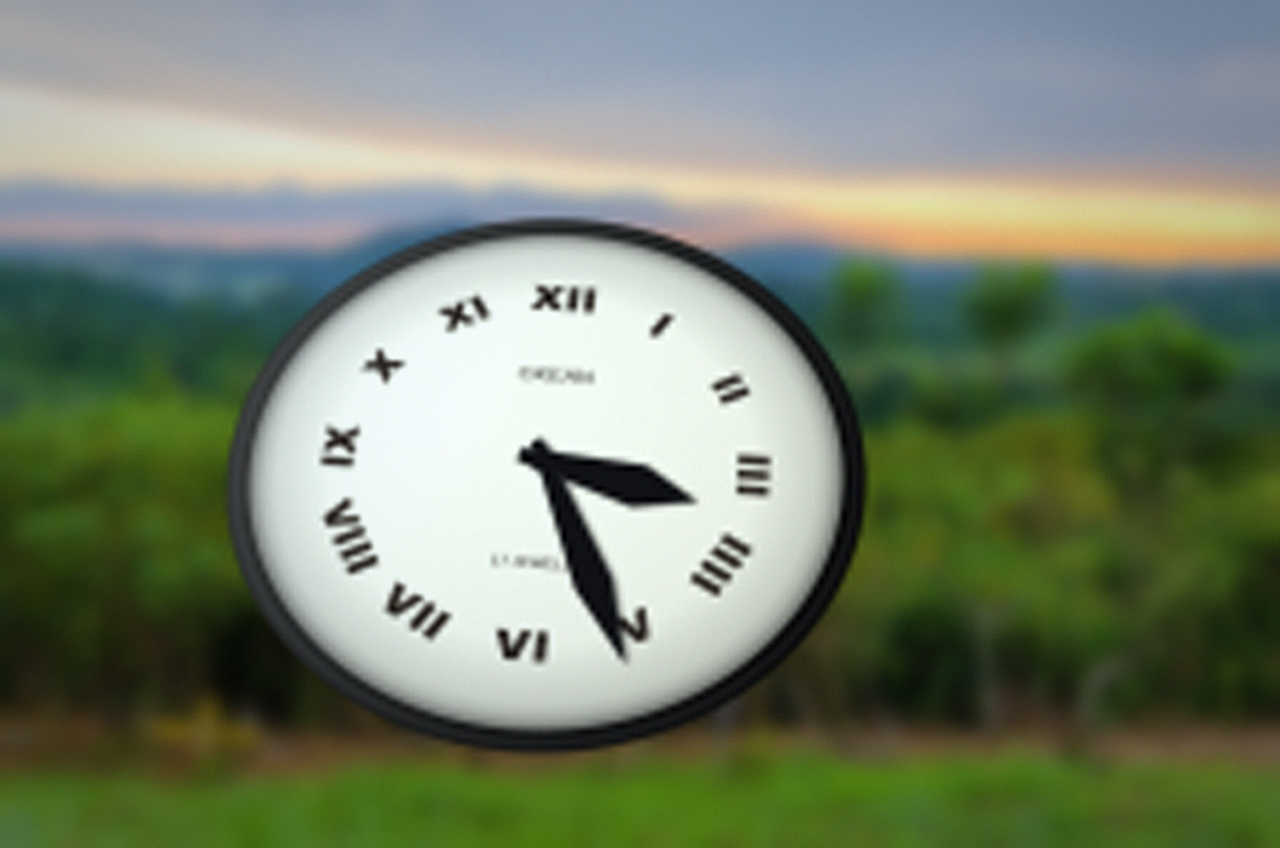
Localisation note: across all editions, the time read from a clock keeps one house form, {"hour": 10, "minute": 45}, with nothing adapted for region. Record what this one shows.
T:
{"hour": 3, "minute": 26}
